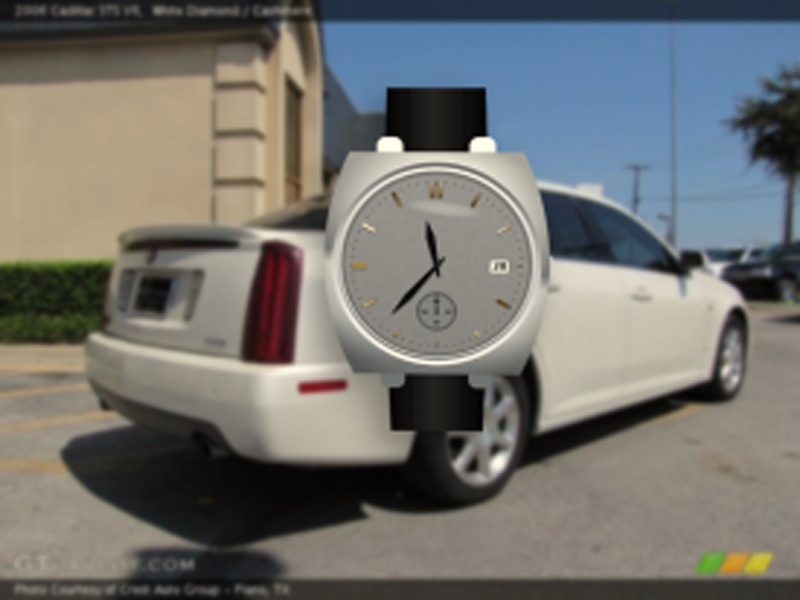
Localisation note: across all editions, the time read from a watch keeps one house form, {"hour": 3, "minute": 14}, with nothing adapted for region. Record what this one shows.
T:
{"hour": 11, "minute": 37}
